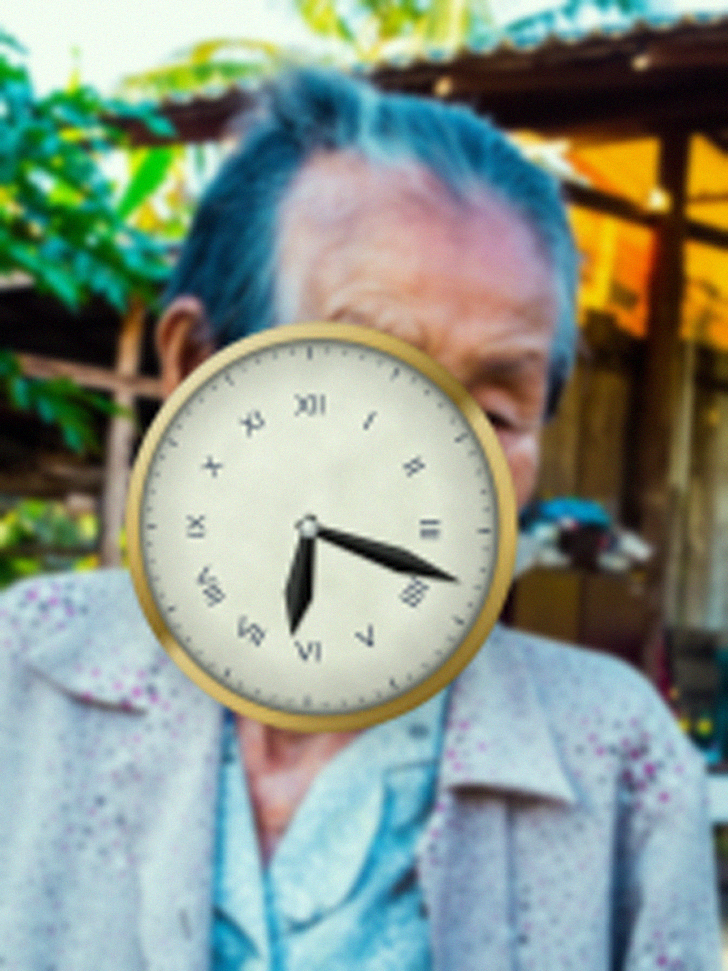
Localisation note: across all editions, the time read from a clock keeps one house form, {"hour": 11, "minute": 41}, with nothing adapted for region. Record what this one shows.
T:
{"hour": 6, "minute": 18}
